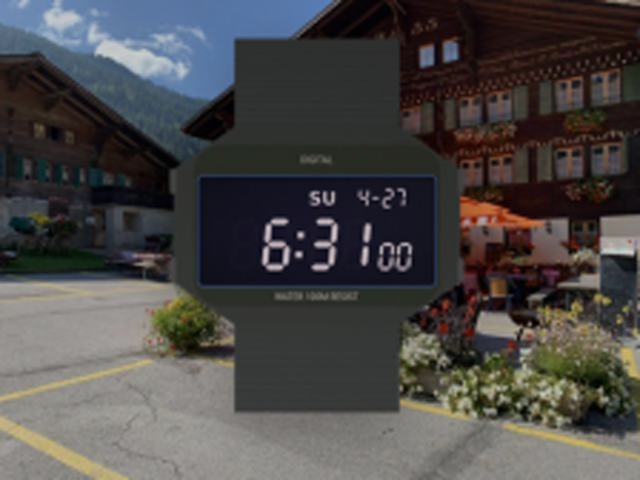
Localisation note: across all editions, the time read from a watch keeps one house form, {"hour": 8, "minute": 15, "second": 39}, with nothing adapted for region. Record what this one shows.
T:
{"hour": 6, "minute": 31, "second": 0}
